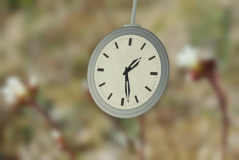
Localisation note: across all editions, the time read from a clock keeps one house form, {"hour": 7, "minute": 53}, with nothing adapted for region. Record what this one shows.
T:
{"hour": 1, "minute": 28}
